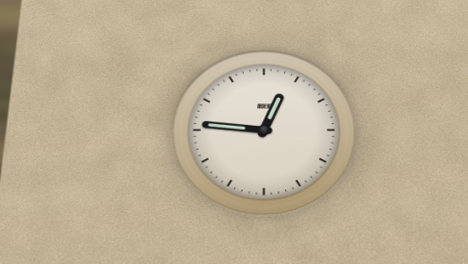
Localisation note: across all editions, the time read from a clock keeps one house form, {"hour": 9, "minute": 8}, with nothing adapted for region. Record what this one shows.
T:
{"hour": 12, "minute": 46}
